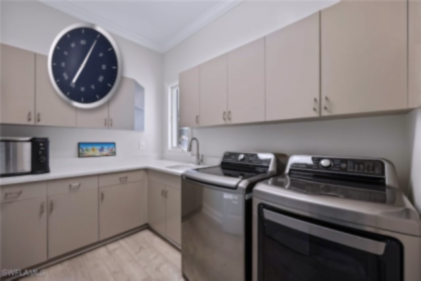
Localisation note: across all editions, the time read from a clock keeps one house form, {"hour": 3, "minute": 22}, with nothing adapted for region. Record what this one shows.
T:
{"hour": 7, "minute": 5}
